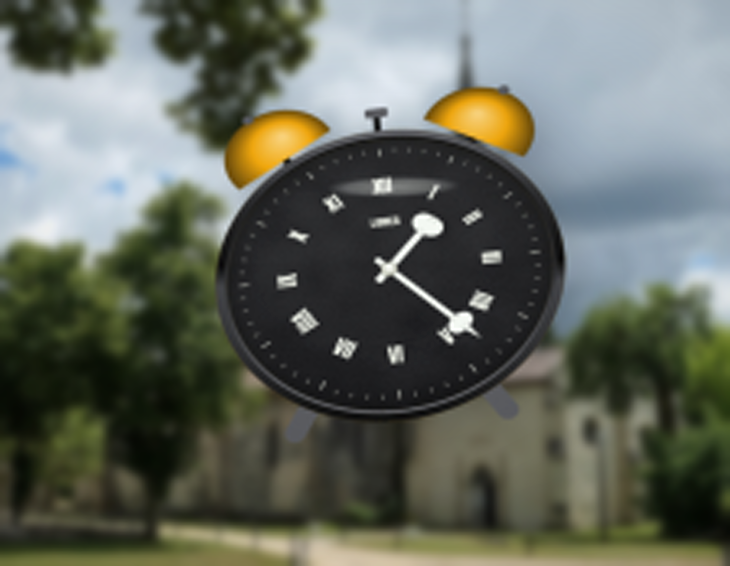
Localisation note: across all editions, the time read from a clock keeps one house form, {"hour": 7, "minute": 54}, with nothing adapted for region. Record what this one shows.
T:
{"hour": 1, "minute": 23}
